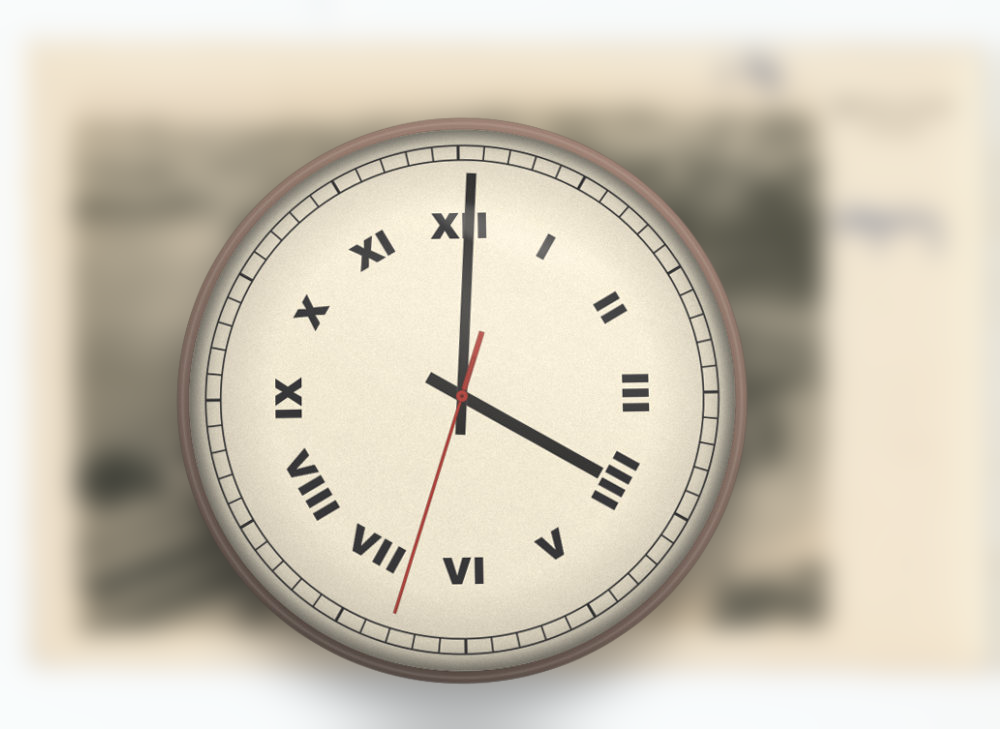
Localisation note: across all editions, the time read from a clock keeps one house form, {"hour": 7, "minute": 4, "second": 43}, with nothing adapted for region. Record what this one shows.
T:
{"hour": 4, "minute": 0, "second": 33}
